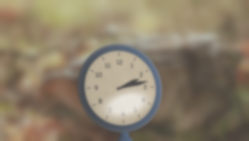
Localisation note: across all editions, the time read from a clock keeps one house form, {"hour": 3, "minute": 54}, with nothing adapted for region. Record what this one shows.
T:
{"hour": 2, "minute": 13}
